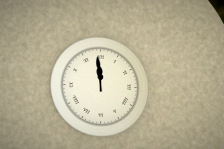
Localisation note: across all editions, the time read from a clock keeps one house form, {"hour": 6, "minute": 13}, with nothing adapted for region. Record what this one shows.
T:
{"hour": 11, "minute": 59}
